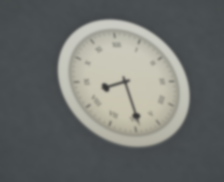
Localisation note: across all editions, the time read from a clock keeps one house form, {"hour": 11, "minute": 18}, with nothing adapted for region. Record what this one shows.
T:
{"hour": 8, "minute": 29}
